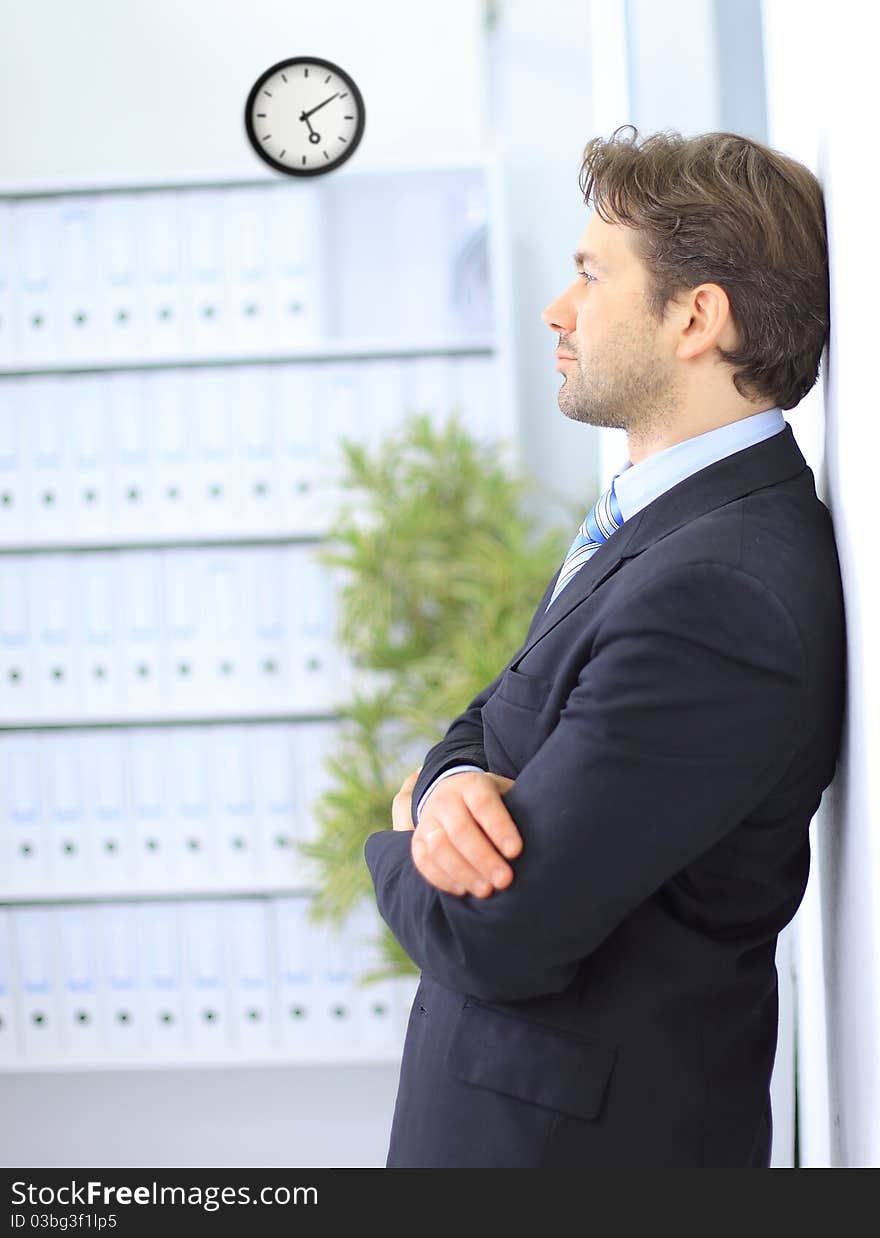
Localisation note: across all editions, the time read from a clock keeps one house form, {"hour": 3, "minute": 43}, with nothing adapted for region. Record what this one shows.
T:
{"hour": 5, "minute": 9}
